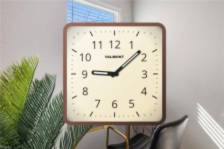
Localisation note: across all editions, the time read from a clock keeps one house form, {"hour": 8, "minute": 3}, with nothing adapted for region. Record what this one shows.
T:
{"hour": 9, "minute": 8}
